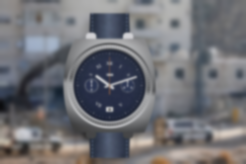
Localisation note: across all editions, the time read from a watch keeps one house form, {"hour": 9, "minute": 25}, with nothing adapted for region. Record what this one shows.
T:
{"hour": 10, "minute": 12}
